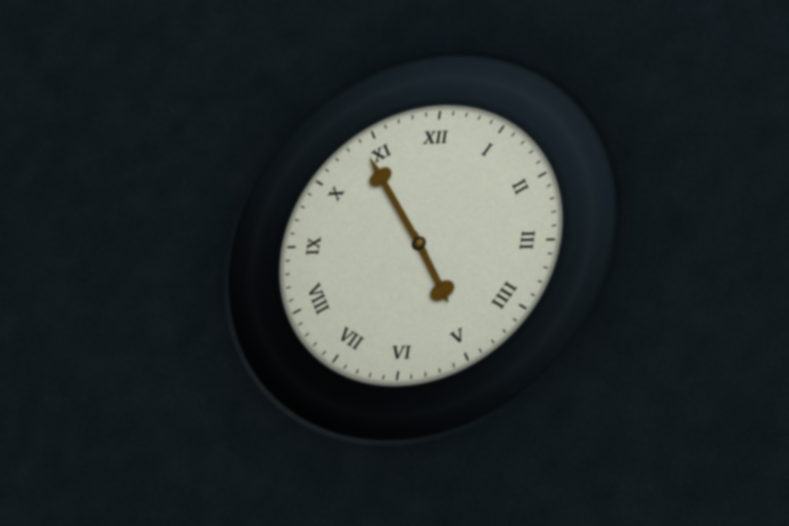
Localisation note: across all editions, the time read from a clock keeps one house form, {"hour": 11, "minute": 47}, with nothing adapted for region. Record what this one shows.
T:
{"hour": 4, "minute": 54}
